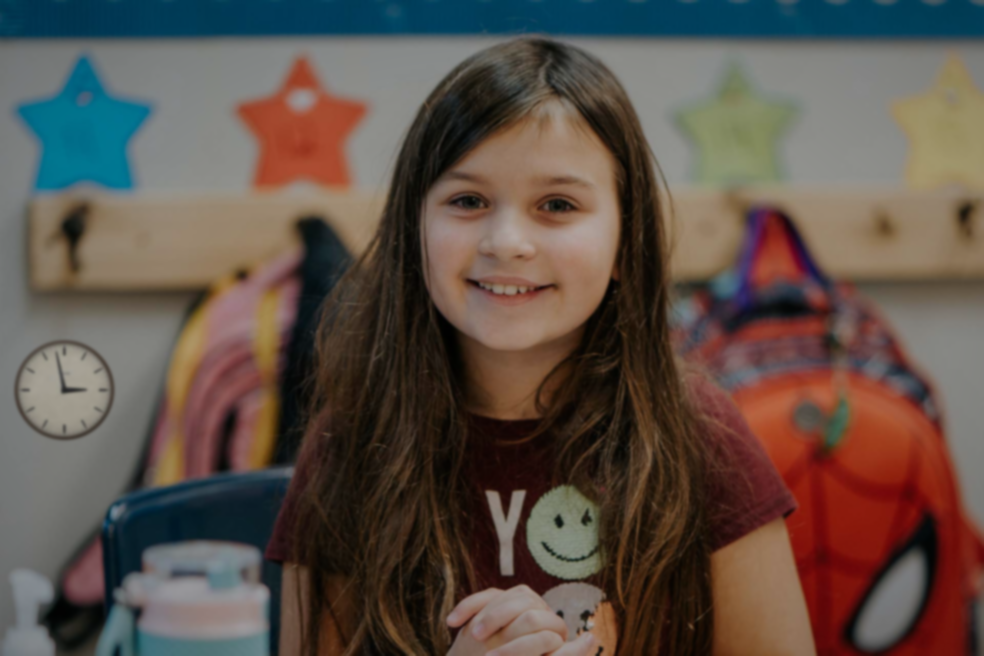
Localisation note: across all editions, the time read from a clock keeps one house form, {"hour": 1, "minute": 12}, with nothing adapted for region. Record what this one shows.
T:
{"hour": 2, "minute": 58}
